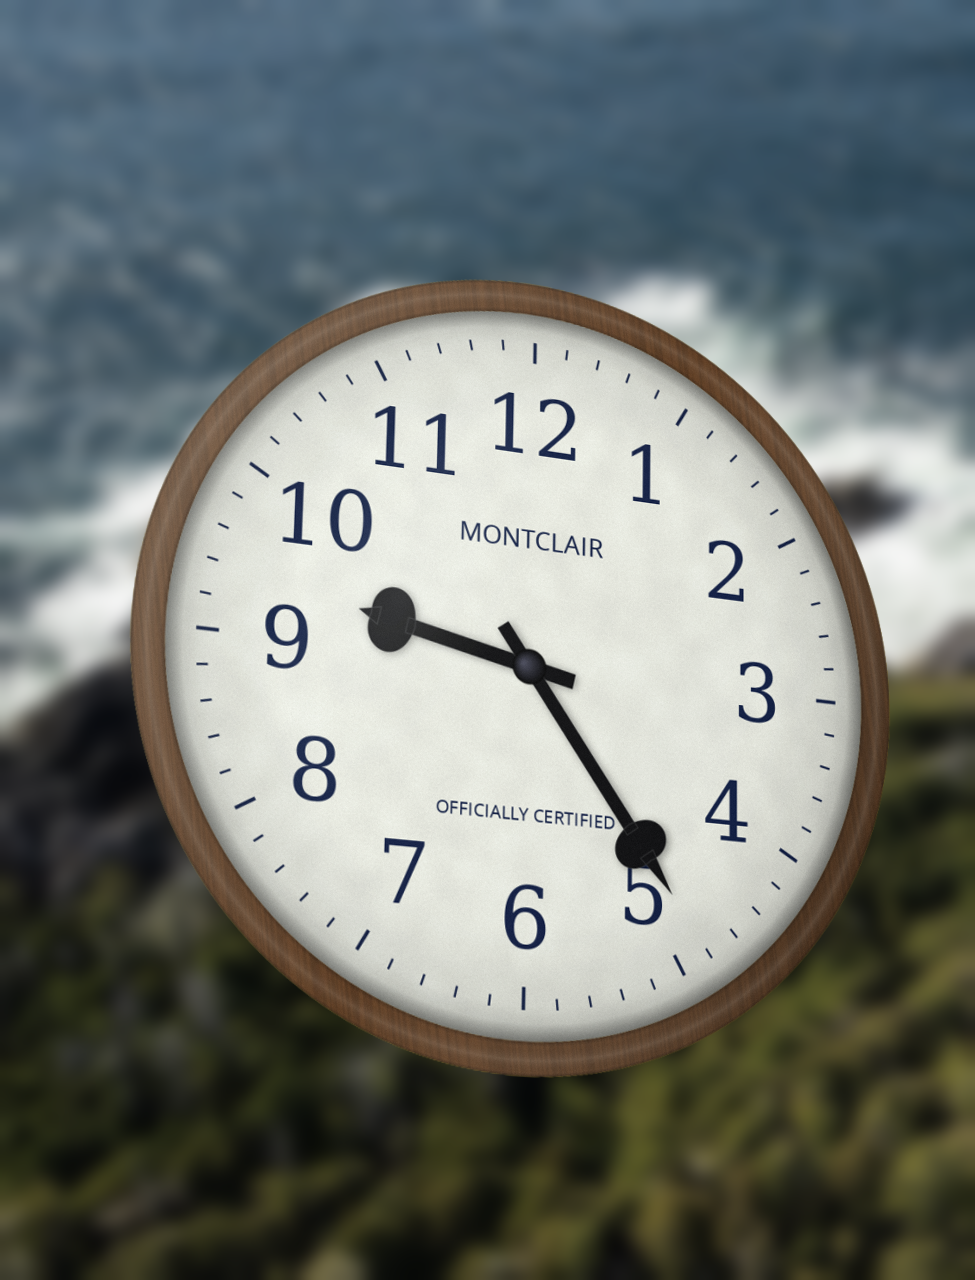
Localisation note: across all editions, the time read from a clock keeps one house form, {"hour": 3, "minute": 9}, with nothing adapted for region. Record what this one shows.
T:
{"hour": 9, "minute": 24}
